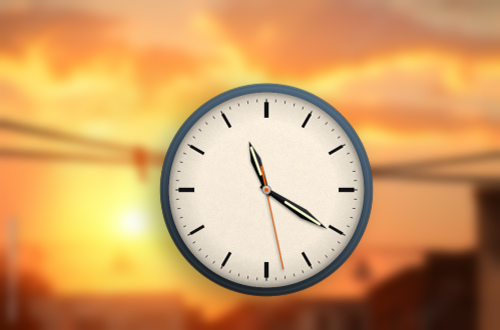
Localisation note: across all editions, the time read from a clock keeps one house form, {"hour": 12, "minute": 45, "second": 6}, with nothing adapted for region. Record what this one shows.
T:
{"hour": 11, "minute": 20, "second": 28}
